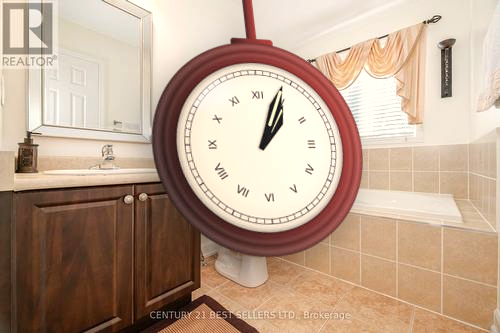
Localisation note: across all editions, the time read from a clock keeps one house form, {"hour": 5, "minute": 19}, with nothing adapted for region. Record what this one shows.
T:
{"hour": 1, "minute": 4}
